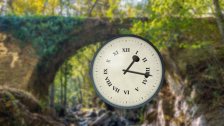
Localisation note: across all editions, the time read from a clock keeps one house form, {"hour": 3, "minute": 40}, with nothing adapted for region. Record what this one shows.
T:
{"hour": 1, "minute": 17}
